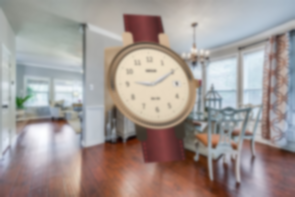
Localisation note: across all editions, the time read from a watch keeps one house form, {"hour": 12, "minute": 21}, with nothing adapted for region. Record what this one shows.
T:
{"hour": 9, "minute": 10}
